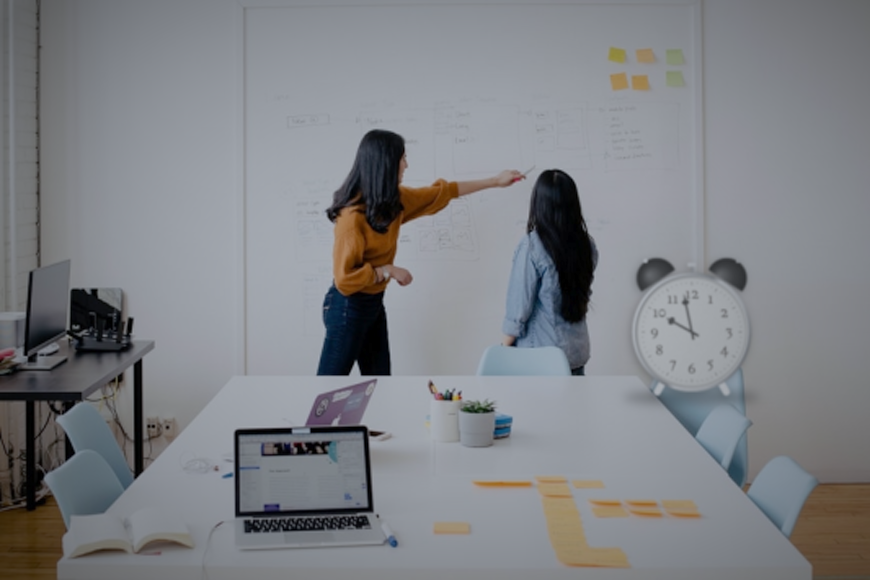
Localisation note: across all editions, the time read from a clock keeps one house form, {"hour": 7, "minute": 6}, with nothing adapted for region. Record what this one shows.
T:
{"hour": 9, "minute": 58}
